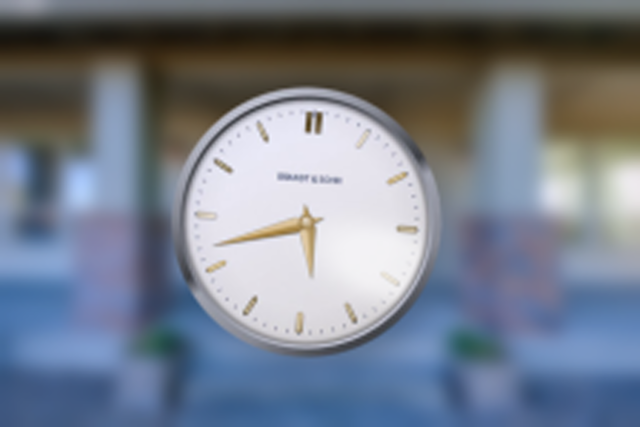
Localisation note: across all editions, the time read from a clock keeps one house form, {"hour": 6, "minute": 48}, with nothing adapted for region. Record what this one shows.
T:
{"hour": 5, "minute": 42}
